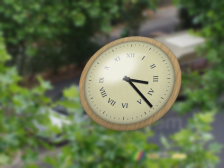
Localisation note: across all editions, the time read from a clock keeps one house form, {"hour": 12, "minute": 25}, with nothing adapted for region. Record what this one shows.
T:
{"hour": 3, "minute": 23}
